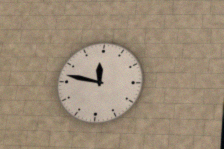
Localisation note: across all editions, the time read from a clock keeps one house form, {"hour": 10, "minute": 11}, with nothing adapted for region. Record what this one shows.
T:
{"hour": 11, "minute": 47}
